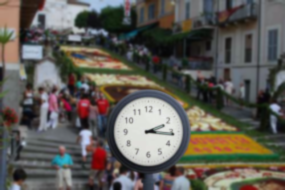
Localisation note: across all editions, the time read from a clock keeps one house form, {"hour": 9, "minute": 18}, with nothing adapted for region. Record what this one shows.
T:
{"hour": 2, "minute": 16}
